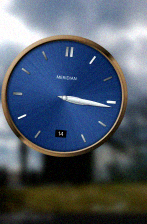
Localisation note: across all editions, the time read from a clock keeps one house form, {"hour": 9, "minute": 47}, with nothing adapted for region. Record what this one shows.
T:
{"hour": 3, "minute": 16}
